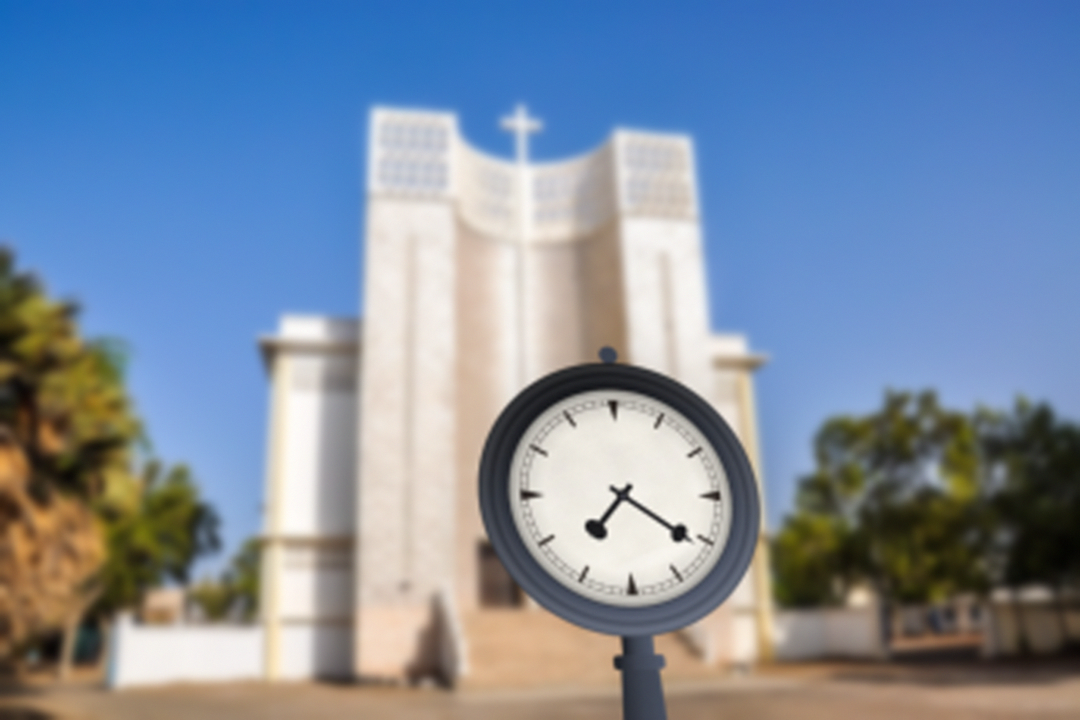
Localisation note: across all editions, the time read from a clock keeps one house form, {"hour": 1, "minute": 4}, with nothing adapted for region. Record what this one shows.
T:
{"hour": 7, "minute": 21}
